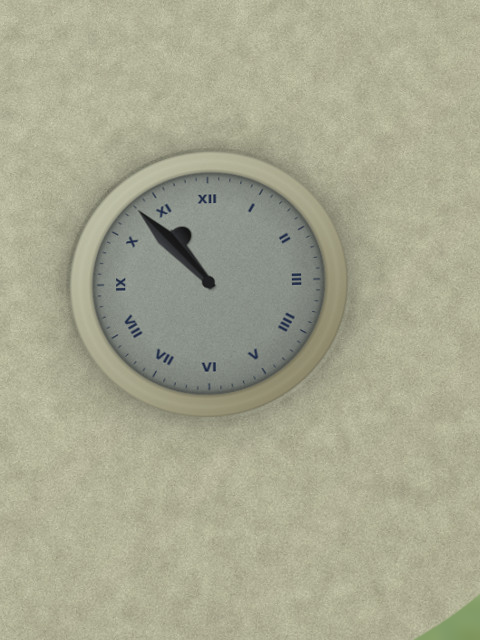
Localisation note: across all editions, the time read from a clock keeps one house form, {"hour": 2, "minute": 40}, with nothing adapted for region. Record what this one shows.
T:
{"hour": 10, "minute": 53}
